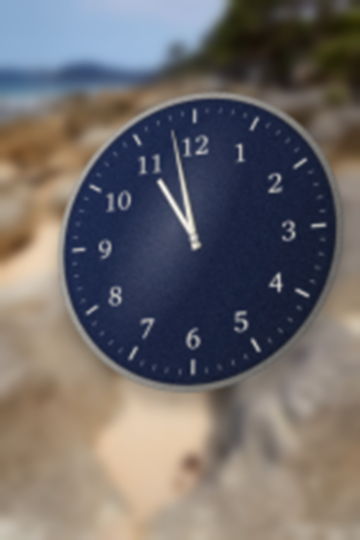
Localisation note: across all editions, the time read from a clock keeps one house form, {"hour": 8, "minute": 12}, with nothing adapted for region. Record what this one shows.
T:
{"hour": 10, "minute": 58}
